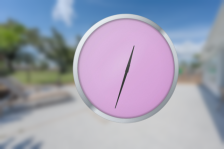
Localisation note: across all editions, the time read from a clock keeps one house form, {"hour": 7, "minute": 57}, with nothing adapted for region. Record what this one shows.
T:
{"hour": 12, "minute": 33}
